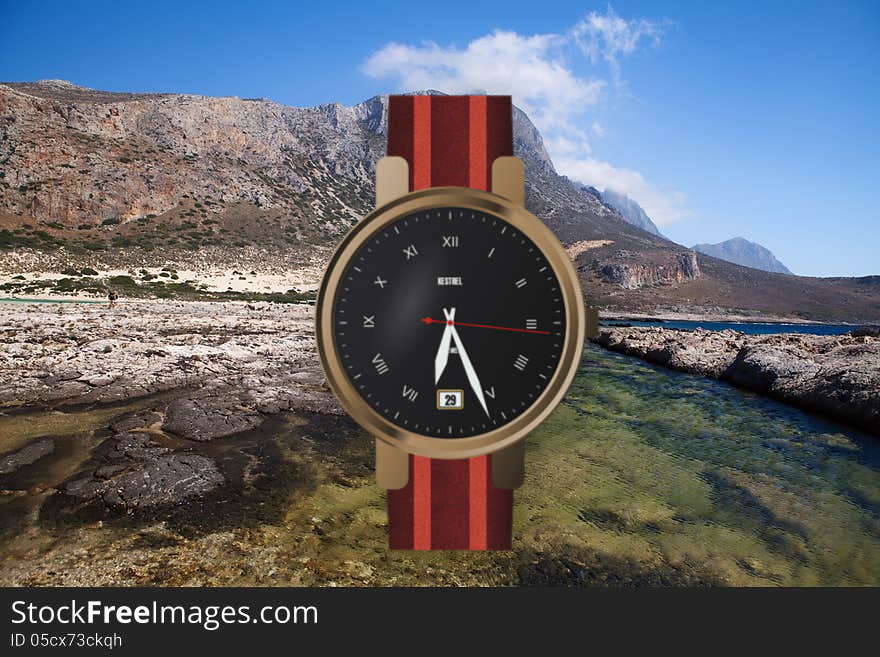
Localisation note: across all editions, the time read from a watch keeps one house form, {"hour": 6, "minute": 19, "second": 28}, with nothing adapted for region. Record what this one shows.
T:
{"hour": 6, "minute": 26, "second": 16}
